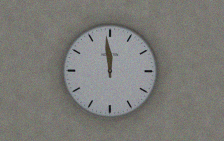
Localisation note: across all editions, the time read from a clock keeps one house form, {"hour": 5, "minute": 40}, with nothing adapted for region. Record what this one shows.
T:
{"hour": 11, "minute": 59}
